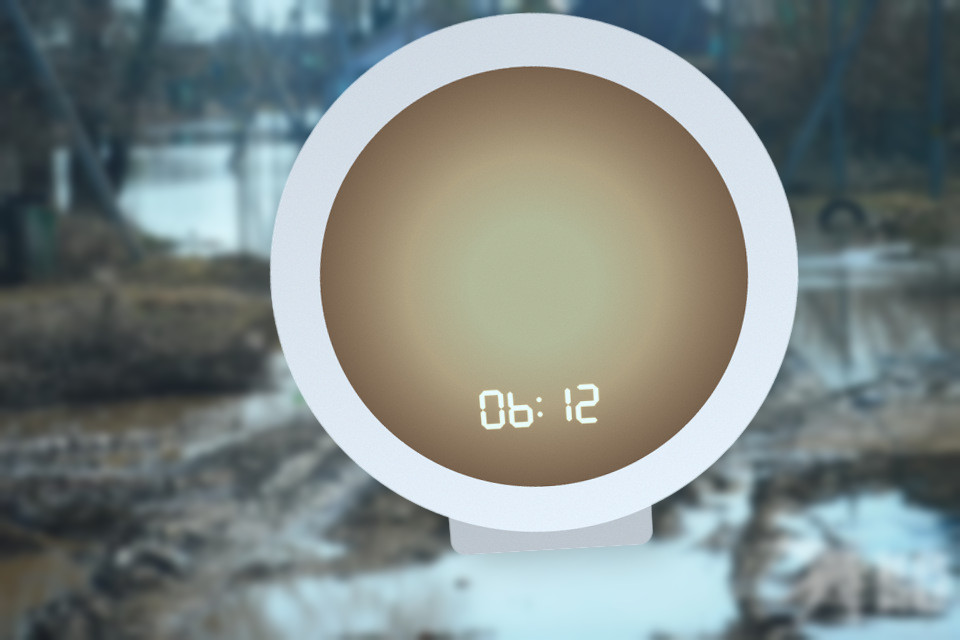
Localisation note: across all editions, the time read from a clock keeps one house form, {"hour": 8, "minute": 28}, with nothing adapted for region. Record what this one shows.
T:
{"hour": 6, "minute": 12}
